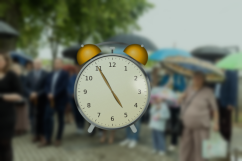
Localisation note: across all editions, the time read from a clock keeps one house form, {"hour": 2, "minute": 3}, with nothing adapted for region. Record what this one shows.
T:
{"hour": 4, "minute": 55}
